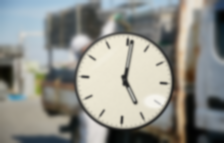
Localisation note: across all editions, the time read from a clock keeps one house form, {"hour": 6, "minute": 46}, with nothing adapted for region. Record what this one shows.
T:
{"hour": 5, "minute": 1}
